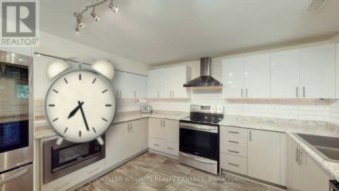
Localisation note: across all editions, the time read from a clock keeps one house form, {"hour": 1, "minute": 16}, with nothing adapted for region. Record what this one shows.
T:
{"hour": 7, "minute": 27}
